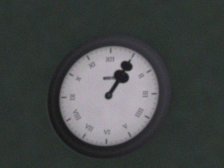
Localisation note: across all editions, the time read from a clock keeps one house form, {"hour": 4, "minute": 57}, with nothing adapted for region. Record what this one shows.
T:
{"hour": 1, "minute": 5}
